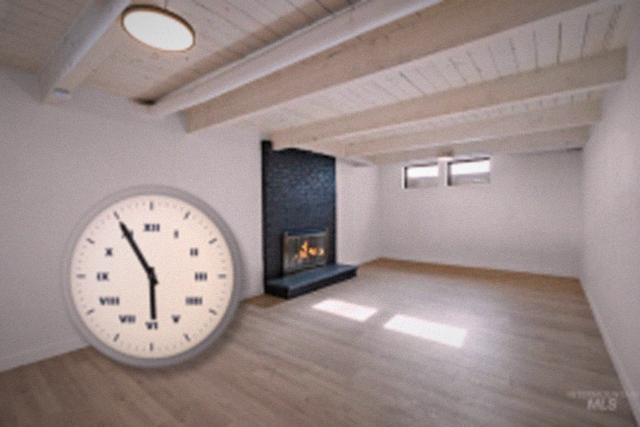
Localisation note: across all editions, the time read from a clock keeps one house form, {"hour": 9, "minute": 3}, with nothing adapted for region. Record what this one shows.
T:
{"hour": 5, "minute": 55}
